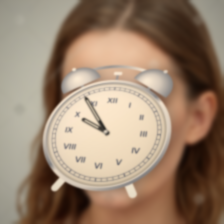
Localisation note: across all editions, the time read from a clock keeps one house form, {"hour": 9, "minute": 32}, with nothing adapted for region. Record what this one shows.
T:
{"hour": 9, "minute": 54}
